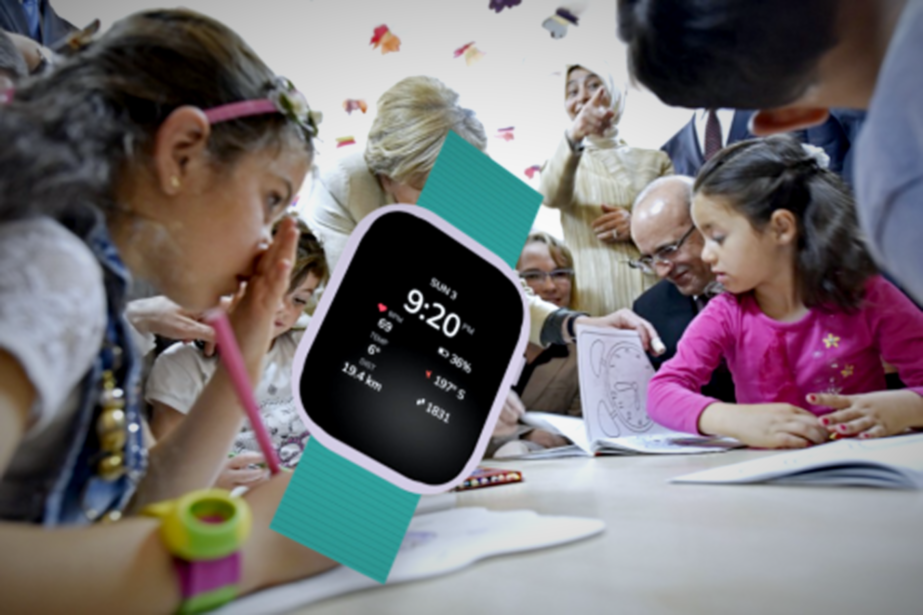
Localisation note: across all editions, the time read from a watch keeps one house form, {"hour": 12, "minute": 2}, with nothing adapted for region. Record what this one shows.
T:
{"hour": 9, "minute": 20}
